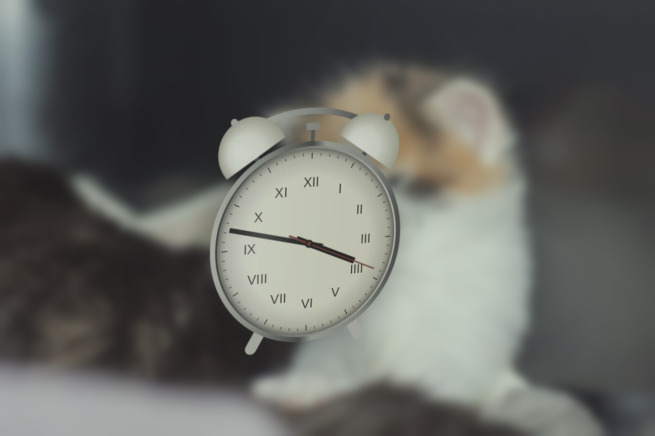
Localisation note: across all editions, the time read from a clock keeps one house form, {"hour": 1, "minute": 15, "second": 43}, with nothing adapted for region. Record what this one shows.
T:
{"hour": 3, "minute": 47, "second": 19}
